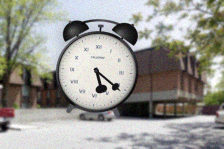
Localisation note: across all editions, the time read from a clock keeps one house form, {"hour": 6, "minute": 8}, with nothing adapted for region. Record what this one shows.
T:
{"hour": 5, "minute": 21}
